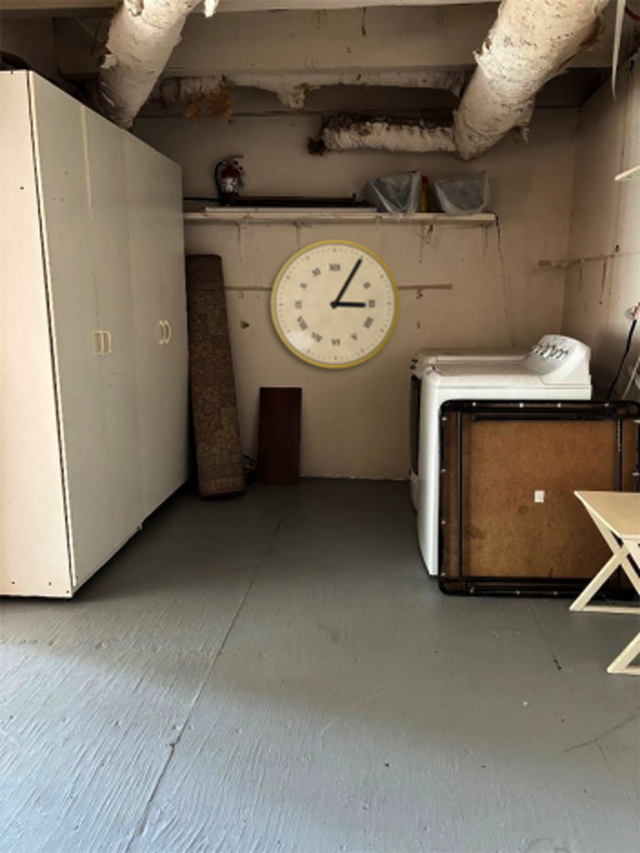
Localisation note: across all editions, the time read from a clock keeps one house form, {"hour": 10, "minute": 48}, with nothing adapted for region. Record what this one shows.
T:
{"hour": 3, "minute": 5}
